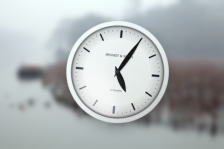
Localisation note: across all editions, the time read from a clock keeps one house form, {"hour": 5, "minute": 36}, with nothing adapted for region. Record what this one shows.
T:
{"hour": 5, "minute": 5}
